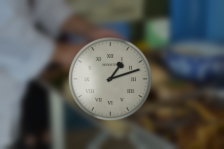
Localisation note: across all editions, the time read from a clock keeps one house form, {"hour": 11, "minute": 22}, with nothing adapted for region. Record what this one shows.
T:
{"hour": 1, "minute": 12}
